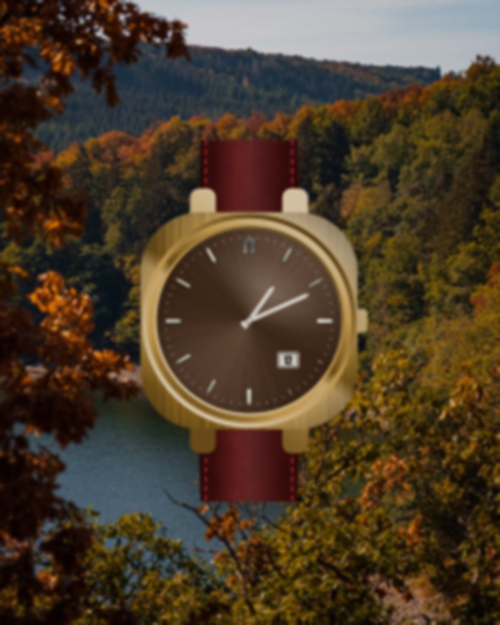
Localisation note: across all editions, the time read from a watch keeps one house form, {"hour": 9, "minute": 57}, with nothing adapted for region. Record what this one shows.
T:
{"hour": 1, "minute": 11}
